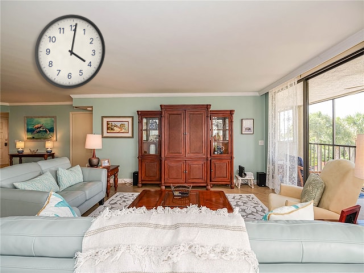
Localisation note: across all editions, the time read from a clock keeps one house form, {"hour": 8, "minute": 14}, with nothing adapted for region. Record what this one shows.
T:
{"hour": 4, "minute": 1}
